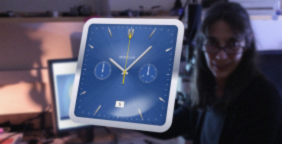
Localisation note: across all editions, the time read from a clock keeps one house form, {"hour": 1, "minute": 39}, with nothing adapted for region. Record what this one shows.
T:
{"hour": 10, "minute": 7}
